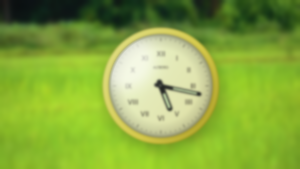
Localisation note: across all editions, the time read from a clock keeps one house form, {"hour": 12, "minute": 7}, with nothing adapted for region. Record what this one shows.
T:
{"hour": 5, "minute": 17}
